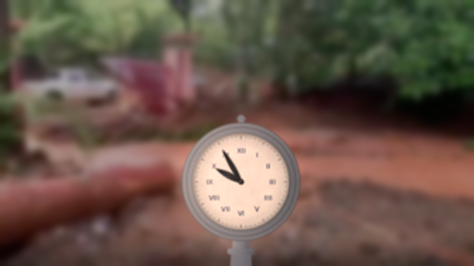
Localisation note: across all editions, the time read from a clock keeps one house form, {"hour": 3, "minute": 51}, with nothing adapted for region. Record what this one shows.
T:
{"hour": 9, "minute": 55}
